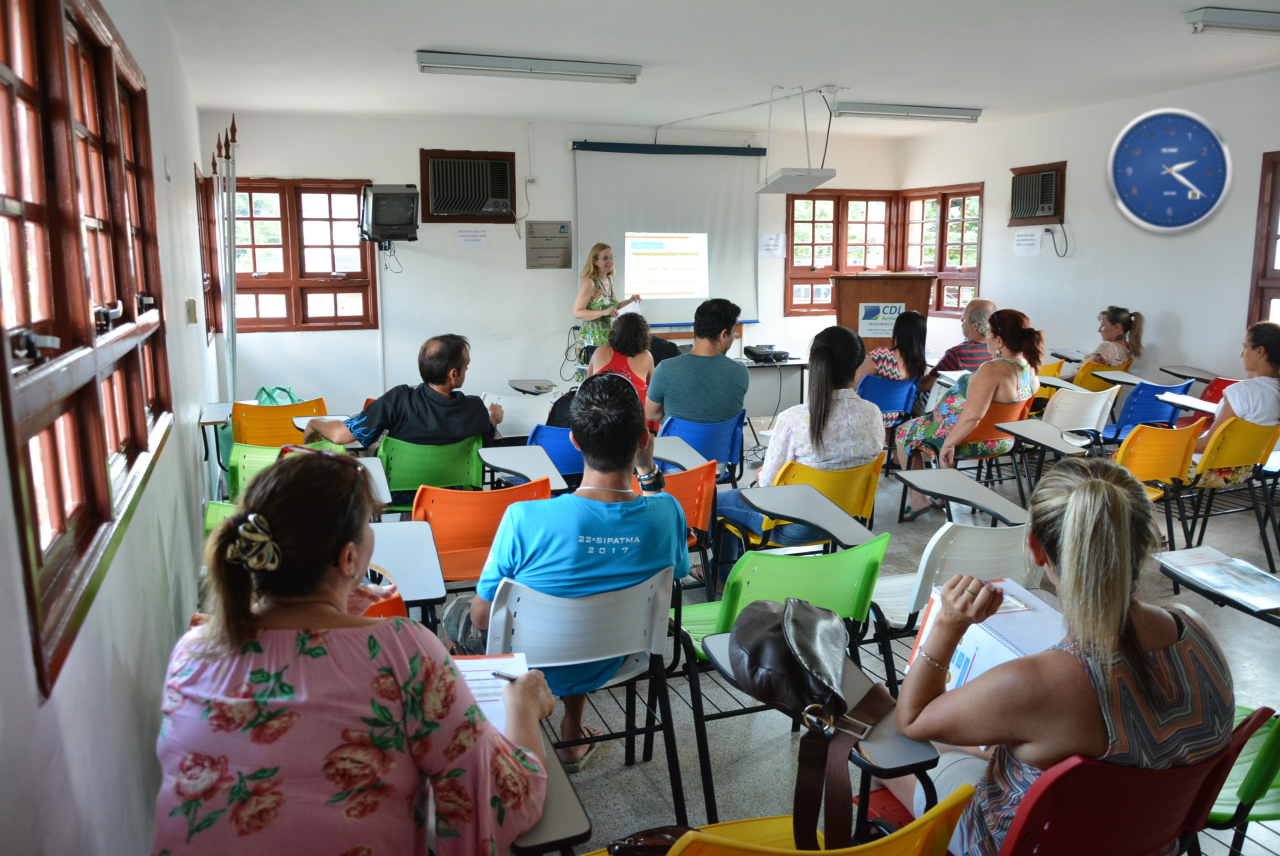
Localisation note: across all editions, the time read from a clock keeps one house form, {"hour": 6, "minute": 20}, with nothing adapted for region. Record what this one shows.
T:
{"hour": 2, "minute": 21}
